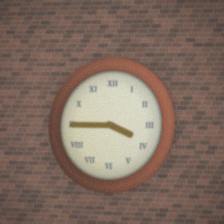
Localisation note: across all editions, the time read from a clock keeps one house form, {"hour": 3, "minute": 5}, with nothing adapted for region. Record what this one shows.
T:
{"hour": 3, "minute": 45}
